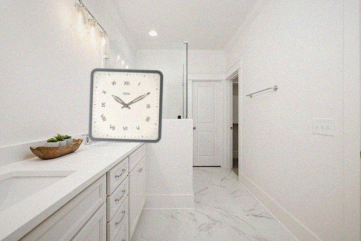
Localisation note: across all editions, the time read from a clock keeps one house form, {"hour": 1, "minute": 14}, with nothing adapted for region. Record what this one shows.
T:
{"hour": 10, "minute": 10}
